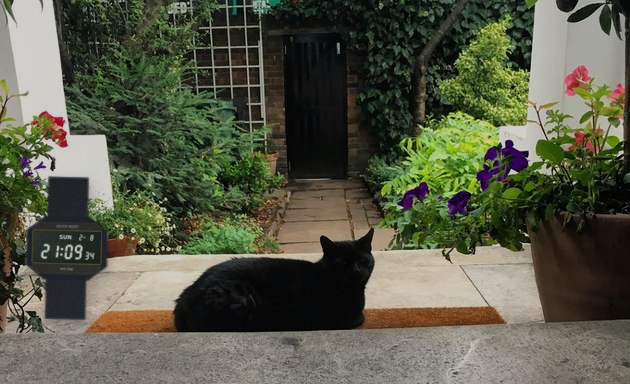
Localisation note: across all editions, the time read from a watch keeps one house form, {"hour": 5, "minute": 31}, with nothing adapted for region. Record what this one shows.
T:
{"hour": 21, "minute": 9}
